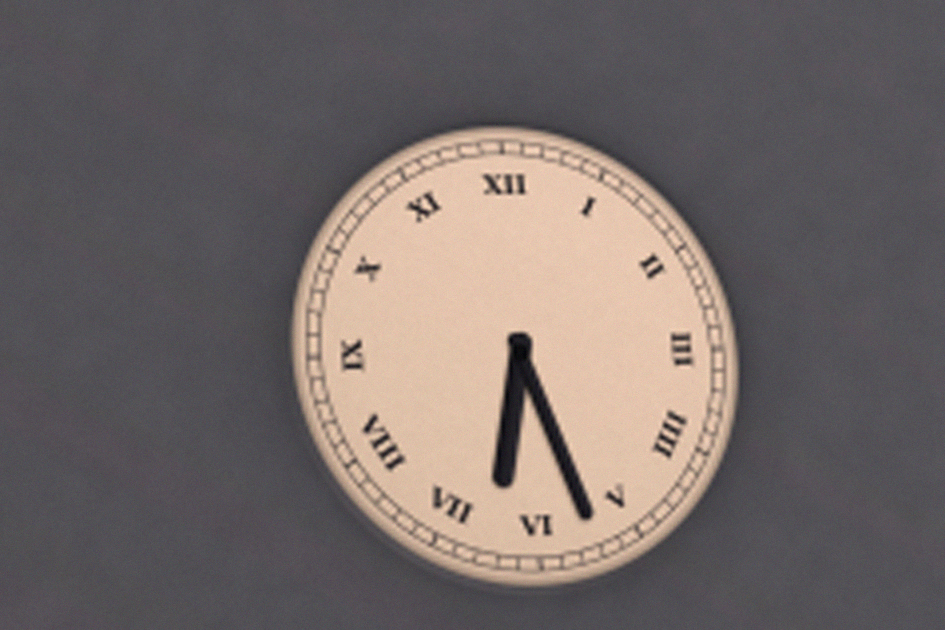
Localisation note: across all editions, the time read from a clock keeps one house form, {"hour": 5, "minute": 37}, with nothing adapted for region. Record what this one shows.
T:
{"hour": 6, "minute": 27}
